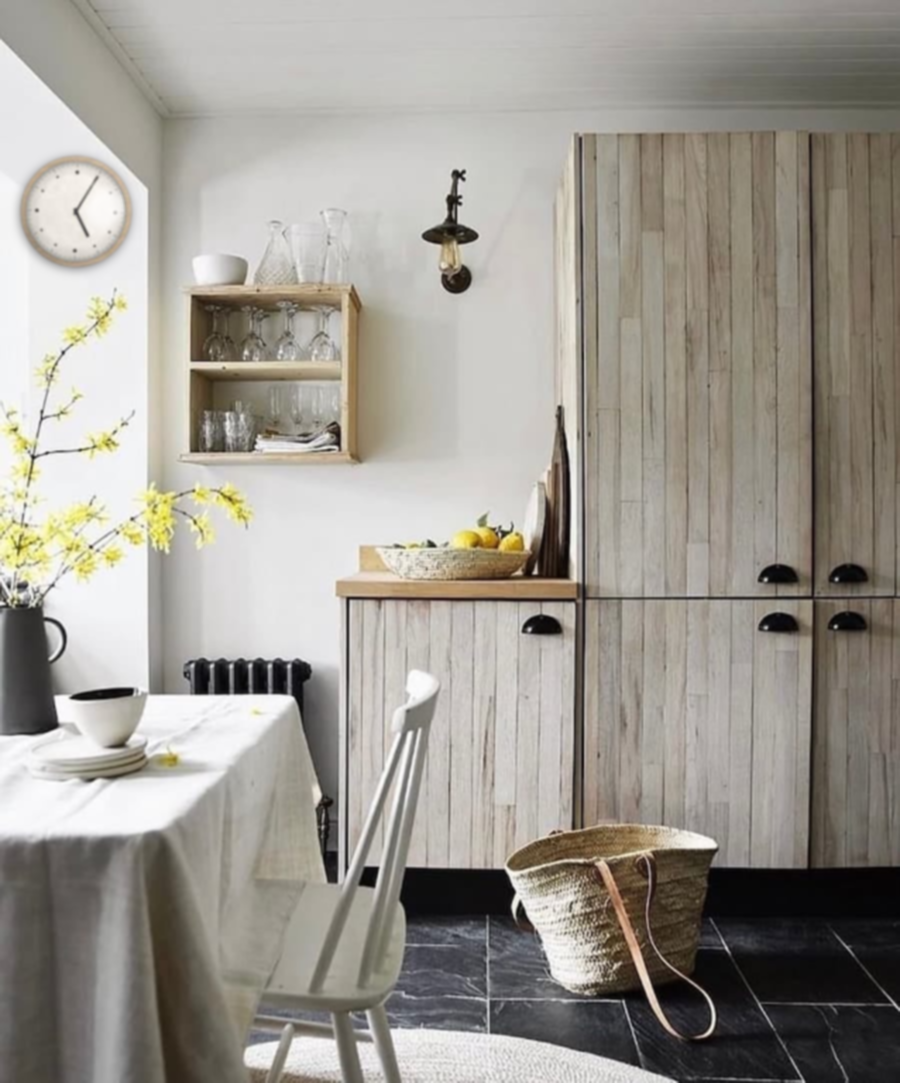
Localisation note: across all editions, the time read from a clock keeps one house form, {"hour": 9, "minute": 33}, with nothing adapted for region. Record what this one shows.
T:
{"hour": 5, "minute": 5}
